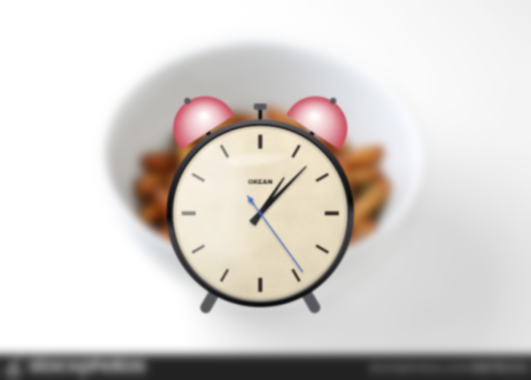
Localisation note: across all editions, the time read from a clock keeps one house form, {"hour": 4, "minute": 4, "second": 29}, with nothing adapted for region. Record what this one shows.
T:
{"hour": 1, "minute": 7, "second": 24}
